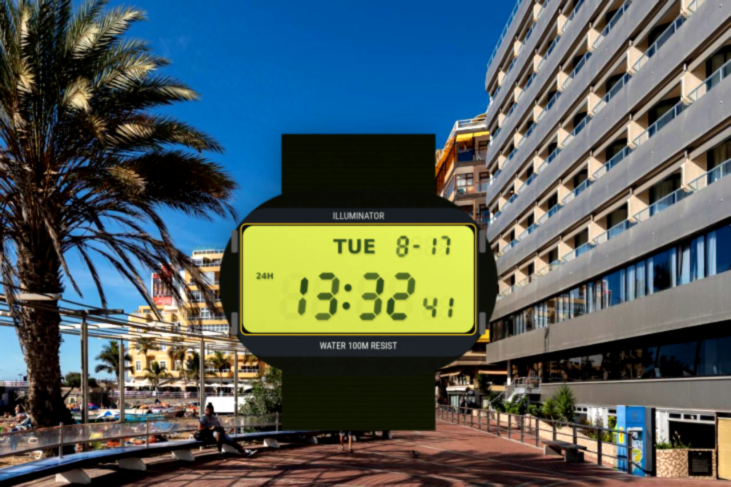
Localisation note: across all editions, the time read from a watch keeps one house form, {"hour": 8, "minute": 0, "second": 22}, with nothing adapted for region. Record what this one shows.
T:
{"hour": 13, "minute": 32, "second": 41}
